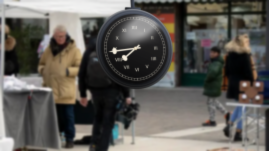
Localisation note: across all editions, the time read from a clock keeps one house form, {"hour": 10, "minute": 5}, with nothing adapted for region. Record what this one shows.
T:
{"hour": 7, "minute": 44}
